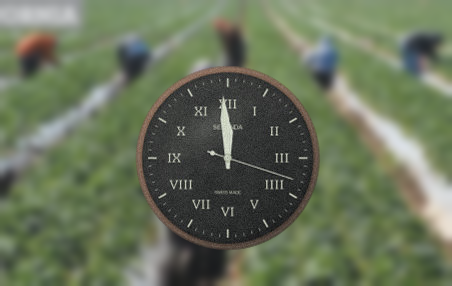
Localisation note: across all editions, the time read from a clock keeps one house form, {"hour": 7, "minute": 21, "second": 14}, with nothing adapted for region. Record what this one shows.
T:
{"hour": 11, "minute": 59, "second": 18}
